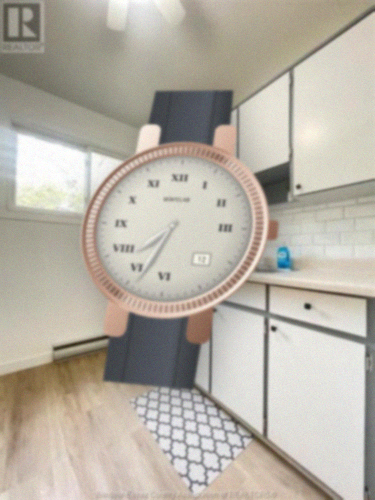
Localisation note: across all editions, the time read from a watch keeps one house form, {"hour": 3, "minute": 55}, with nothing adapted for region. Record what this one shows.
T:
{"hour": 7, "minute": 34}
